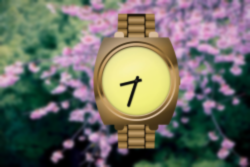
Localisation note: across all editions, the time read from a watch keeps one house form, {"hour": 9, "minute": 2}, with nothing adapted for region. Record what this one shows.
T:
{"hour": 8, "minute": 33}
